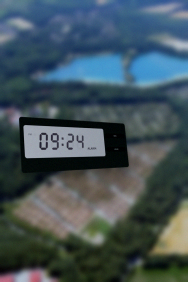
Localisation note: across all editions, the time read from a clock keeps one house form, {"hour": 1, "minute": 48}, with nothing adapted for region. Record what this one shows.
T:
{"hour": 9, "minute": 24}
